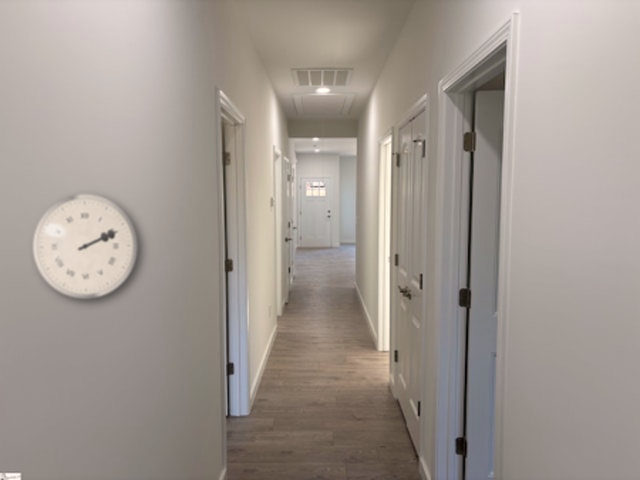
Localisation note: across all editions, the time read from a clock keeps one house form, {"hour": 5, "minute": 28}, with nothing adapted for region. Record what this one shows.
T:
{"hour": 2, "minute": 11}
